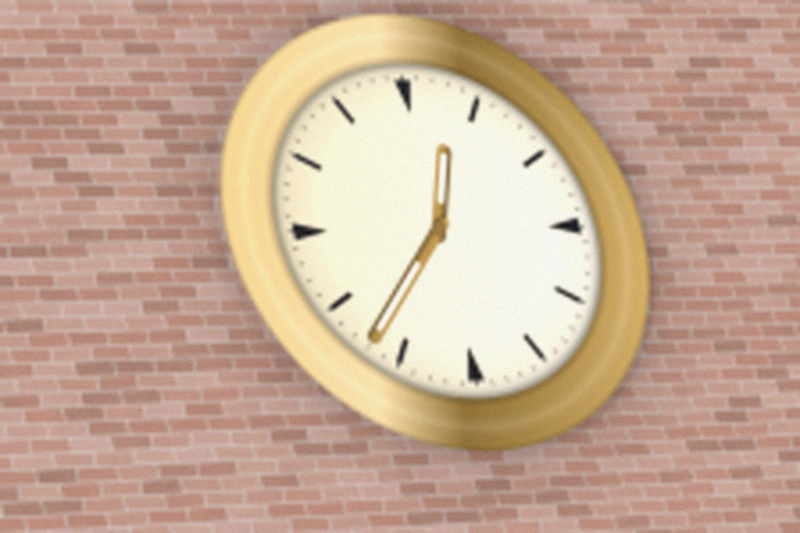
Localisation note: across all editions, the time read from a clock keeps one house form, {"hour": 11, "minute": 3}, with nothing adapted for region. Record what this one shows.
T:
{"hour": 12, "minute": 37}
